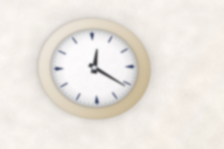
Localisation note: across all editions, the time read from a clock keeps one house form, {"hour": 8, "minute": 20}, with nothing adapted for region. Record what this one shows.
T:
{"hour": 12, "minute": 21}
